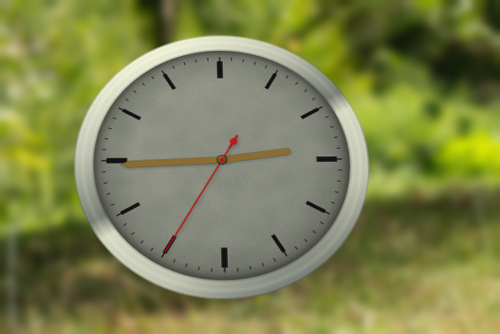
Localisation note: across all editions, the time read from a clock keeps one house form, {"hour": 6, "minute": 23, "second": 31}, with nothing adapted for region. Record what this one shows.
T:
{"hour": 2, "minute": 44, "second": 35}
